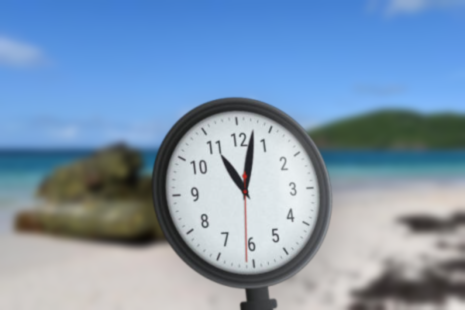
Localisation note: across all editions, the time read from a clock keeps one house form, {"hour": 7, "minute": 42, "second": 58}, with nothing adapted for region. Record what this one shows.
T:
{"hour": 11, "minute": 2, "second": 31}
